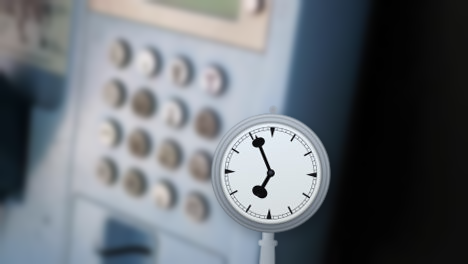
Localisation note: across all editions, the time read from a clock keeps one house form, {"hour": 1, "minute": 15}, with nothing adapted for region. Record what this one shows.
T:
{"hour": 6, "minute": 56}
